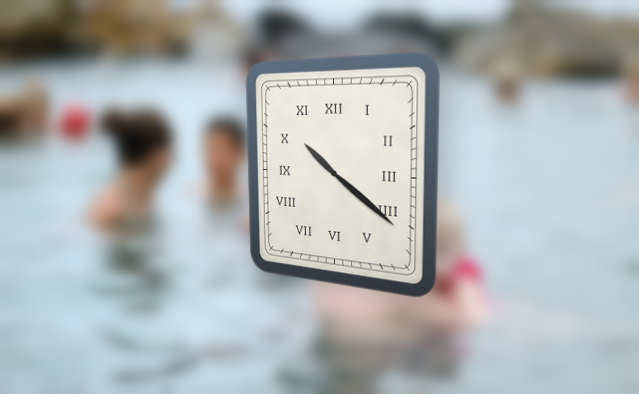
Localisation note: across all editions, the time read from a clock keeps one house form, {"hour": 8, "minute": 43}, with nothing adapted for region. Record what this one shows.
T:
{"hour": 10, "minute": 21}
